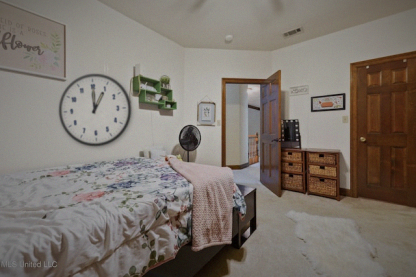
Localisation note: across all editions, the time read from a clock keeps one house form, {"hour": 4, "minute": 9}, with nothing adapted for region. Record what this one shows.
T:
{"hour": 1, "minute": 0}
